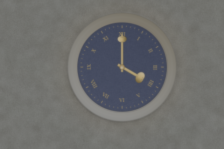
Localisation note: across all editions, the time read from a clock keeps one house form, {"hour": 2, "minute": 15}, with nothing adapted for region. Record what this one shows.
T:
{"hour": 4, "minute": 0}
